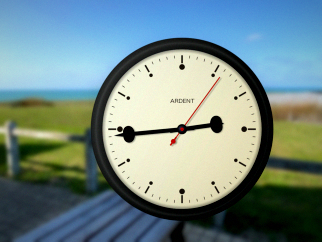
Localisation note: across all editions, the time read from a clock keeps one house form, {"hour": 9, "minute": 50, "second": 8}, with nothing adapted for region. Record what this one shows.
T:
{"hour": 2, "minute": 44, "second": 6}
